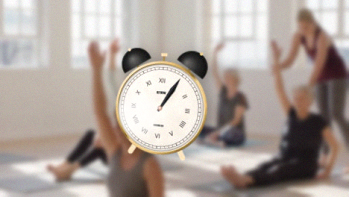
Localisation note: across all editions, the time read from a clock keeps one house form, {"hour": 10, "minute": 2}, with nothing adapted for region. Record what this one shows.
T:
{"hour": 1, "minute": 5}
